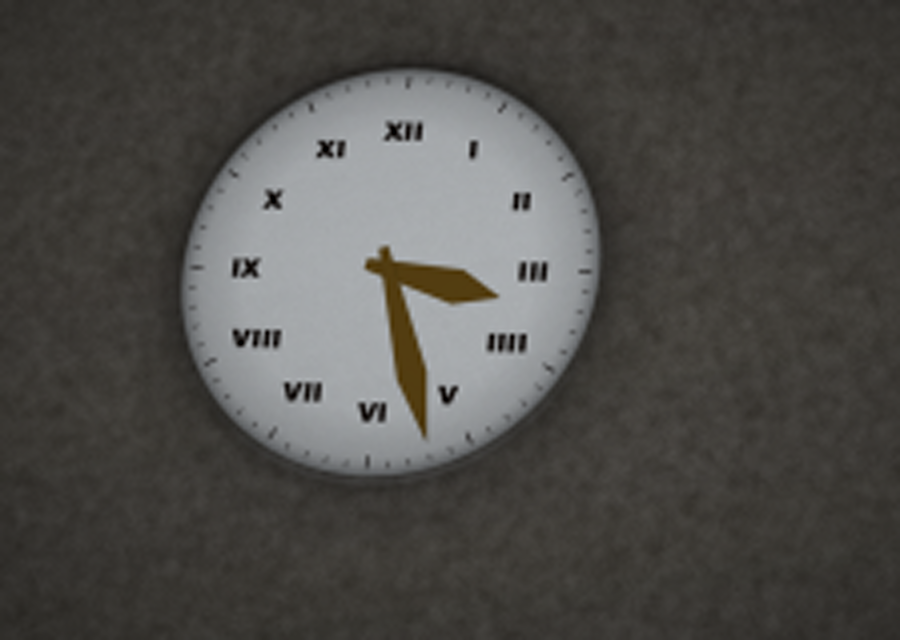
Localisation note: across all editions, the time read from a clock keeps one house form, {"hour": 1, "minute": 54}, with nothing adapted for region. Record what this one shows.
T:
{"hour": 3, "minute": 27}
